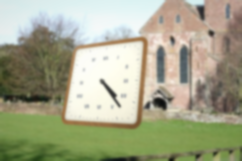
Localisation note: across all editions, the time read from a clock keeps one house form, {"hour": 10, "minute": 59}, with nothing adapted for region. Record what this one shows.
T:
{"hour": 4, "minute": 23}
